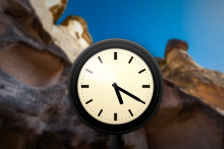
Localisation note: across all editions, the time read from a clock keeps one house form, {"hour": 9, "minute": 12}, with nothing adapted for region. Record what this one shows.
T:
{"hour": 5, "minute": 20}
